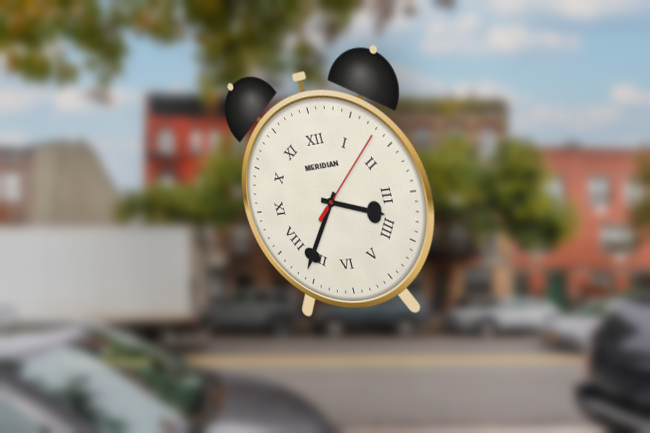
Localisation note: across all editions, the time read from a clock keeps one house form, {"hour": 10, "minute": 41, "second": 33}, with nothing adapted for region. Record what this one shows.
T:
{"hour": 3, "minute": 36, "second": 8}
